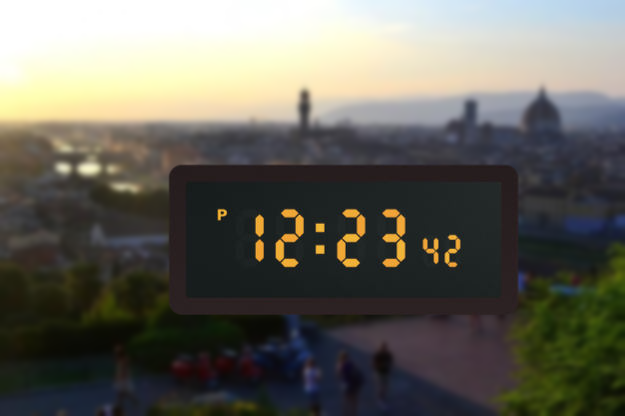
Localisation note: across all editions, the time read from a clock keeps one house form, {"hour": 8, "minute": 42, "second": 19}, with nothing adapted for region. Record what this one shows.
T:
{"hour": 12, "minute": 23, "second": 42}
